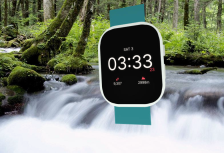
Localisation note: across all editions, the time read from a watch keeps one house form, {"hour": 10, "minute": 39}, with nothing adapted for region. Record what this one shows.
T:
{"hour": 3, "minute": 33}
